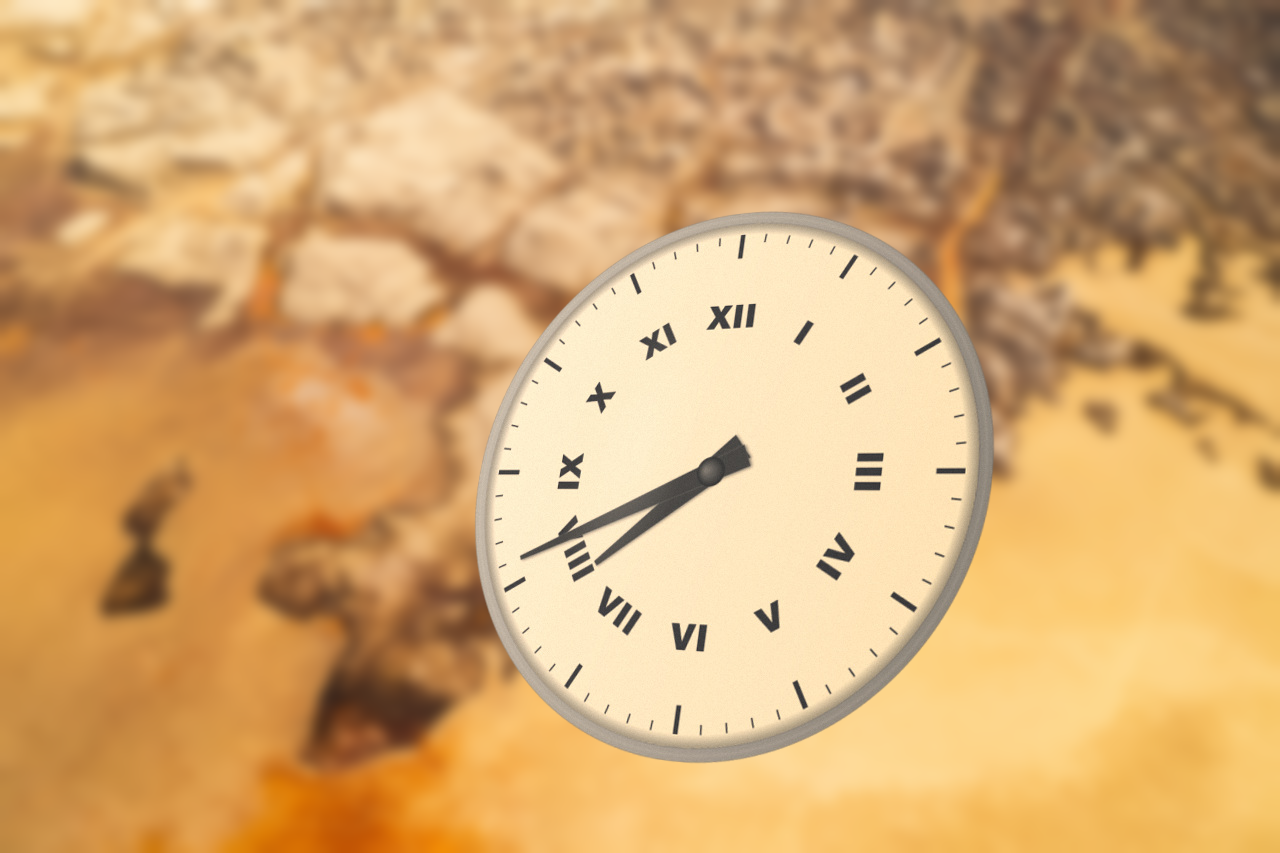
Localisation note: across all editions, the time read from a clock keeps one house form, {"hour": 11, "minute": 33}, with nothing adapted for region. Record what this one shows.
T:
{"hour": 7, "minute": 41}
